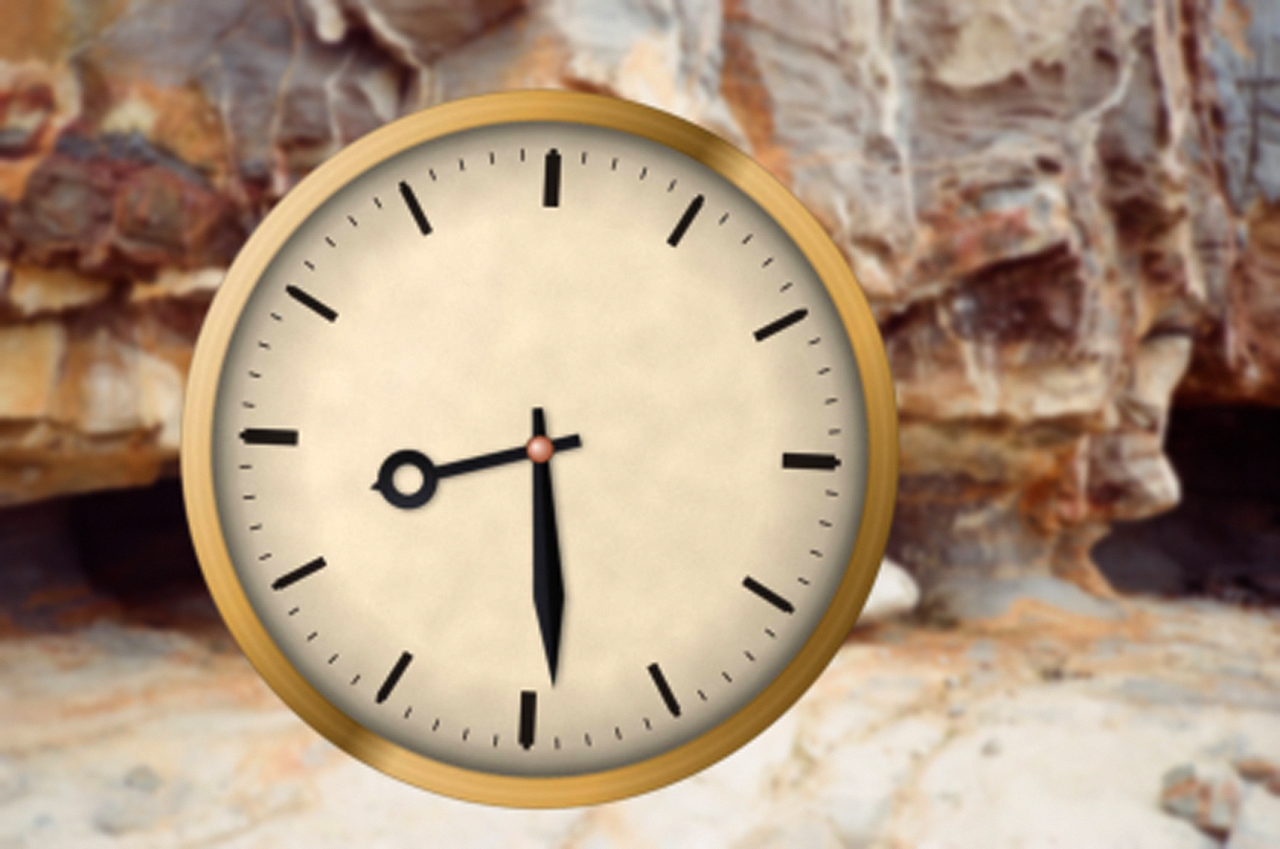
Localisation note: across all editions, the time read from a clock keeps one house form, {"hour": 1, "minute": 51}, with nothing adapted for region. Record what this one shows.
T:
{"hour": 8, "minute": 29}
